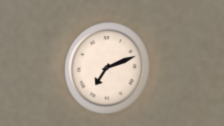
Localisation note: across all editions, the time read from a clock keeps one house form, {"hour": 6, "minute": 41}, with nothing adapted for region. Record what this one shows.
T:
{"hour": 7, "minute": 12}
